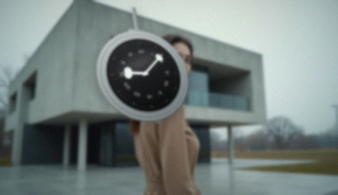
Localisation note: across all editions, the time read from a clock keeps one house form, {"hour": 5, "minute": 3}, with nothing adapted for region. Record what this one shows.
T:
{"hour": 9, "minute": 8}
